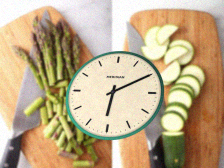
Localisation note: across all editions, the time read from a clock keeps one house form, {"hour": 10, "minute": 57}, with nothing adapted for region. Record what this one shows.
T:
{"hour": 6, "minute": 10}
